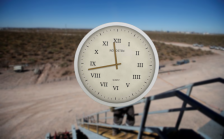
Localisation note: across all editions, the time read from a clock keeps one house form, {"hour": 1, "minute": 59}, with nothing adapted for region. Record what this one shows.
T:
{"hour": 11, "minute": 43}
